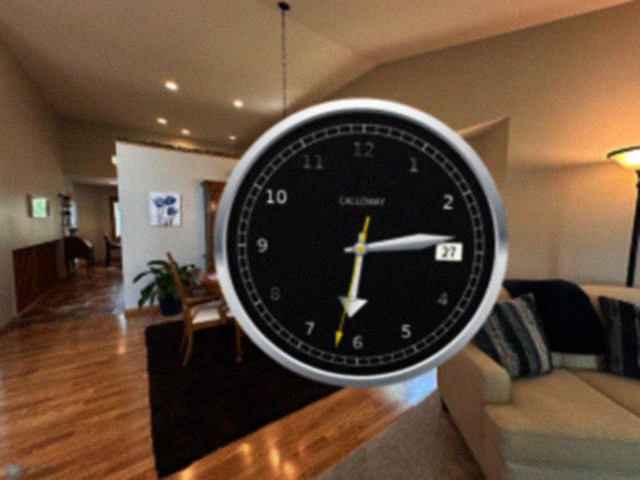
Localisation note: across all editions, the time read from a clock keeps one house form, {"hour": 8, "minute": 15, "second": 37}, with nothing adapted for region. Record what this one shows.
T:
{"hour": 6, "minute": 13, "second": 32}
